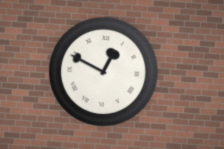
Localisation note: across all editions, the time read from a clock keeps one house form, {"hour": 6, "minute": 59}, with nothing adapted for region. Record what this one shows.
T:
{"hour": 12, "minute": 49}
